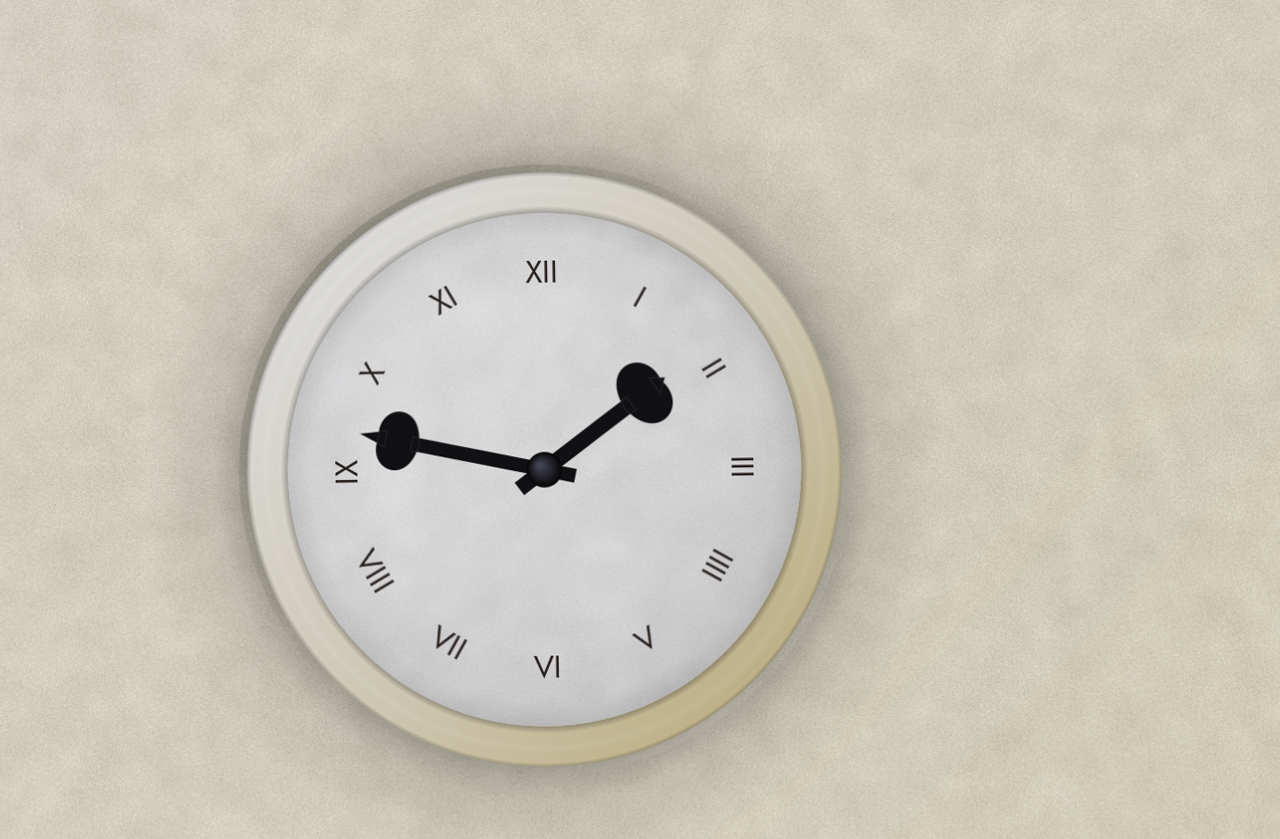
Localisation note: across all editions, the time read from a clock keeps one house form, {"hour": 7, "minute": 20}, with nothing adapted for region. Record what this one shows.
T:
{"hour": 1, "minute": 47}
